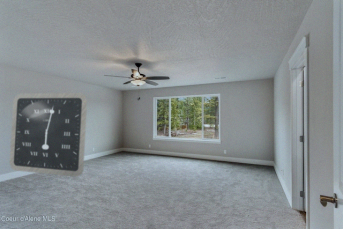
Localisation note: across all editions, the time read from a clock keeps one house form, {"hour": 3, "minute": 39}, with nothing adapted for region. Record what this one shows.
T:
{"hour": 6, "minute": 2}
